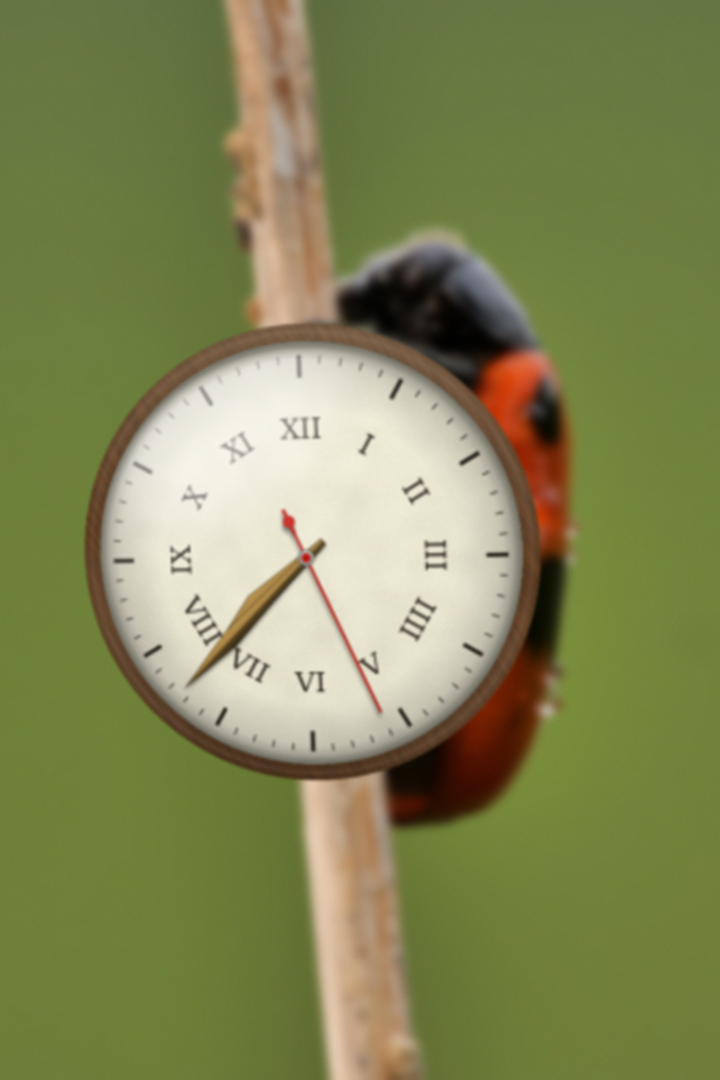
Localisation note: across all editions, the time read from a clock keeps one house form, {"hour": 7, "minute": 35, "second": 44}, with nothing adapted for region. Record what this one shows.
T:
{"hour": 7, "minute": 37, "second": 26}
